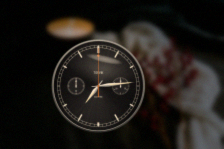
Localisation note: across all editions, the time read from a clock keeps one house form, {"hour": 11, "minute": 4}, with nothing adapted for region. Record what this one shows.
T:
{"hour": 7, "minute": 14}
